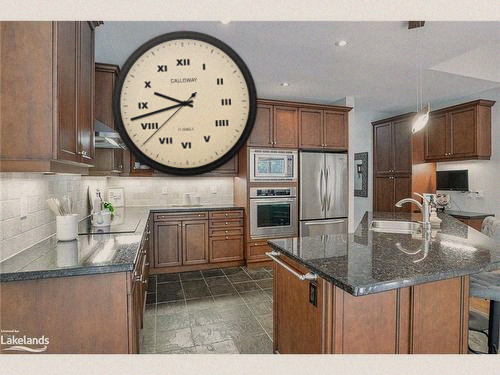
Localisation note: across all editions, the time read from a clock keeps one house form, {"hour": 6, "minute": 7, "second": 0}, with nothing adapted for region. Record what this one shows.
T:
{"hour": 9, "minute": 42, "second": 38}
